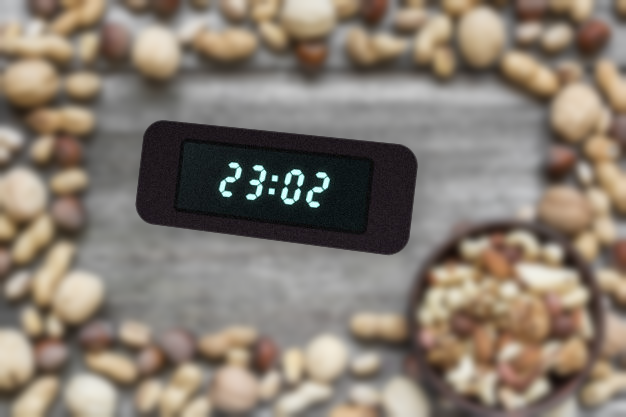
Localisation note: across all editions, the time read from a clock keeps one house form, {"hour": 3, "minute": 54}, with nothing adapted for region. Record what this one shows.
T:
{"hour": 23, "minute": 2}
